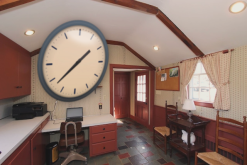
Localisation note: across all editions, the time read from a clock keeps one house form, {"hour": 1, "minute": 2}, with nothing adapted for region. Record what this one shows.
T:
{"hour": 1, "minute": 38}
